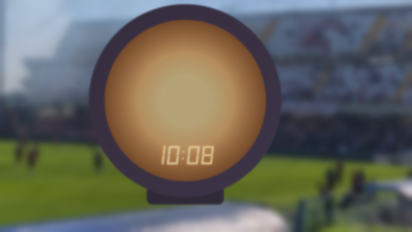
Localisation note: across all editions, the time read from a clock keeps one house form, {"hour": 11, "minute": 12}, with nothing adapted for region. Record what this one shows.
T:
{"hour": 10, "minute": 8}
